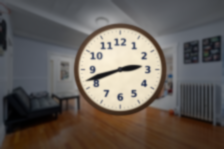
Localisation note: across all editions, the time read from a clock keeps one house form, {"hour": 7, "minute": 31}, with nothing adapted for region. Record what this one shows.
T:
{"hour": 2, "minute": 42}
